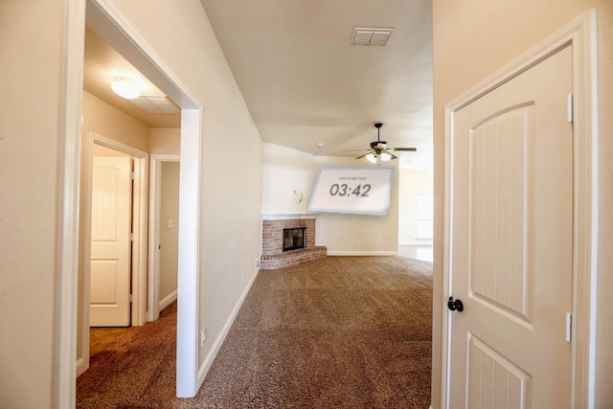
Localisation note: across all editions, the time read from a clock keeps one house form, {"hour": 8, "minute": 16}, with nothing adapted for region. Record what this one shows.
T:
{"hour": 3, "minute": 42}
